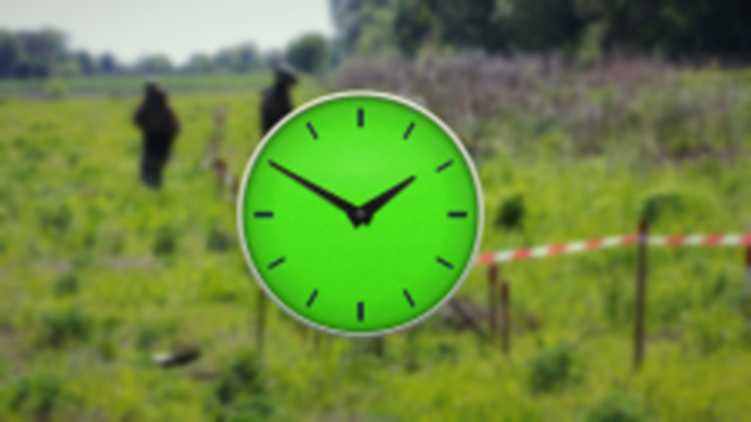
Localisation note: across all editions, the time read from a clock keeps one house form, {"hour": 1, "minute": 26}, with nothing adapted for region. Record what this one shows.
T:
{"hour": 1, "minute": 50}
